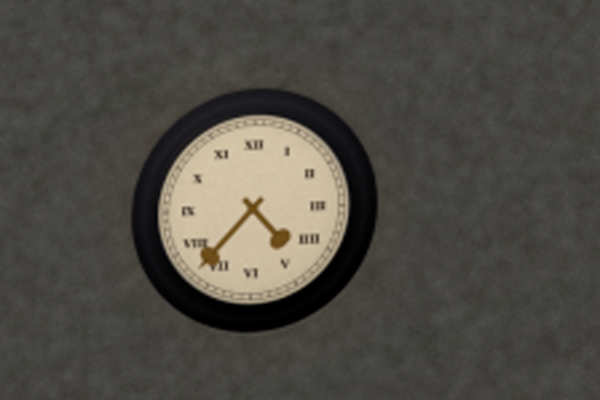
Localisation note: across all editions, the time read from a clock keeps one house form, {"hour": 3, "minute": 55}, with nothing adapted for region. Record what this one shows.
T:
{"hour": 4, "minute": 37}
